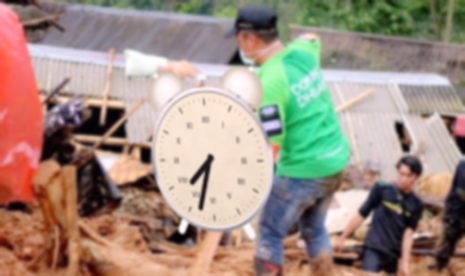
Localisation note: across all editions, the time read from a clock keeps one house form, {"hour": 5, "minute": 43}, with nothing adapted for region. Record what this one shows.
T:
{"hour": 7, "minute": 33}
